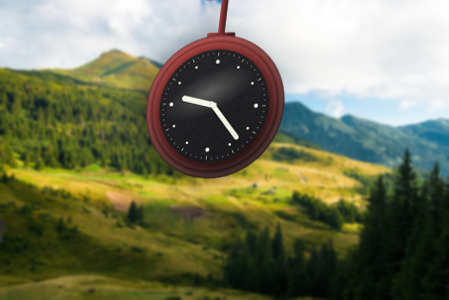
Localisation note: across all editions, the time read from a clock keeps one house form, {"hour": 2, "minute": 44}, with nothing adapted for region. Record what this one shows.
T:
{"hour": 9, "minute": 23}
